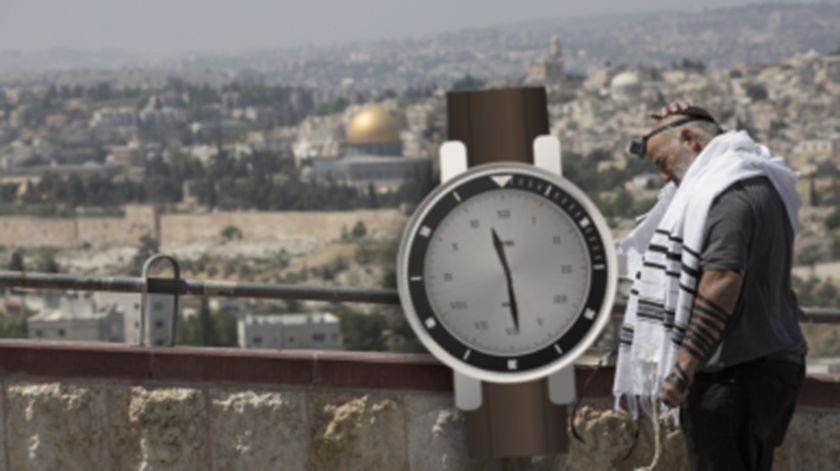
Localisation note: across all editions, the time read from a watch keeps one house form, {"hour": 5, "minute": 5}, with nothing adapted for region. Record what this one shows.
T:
{"hour": 11, "minute": 29}
